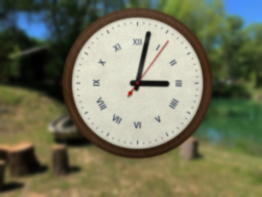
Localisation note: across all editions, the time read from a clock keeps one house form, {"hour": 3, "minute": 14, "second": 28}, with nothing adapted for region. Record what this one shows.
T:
{"hour": 3, "minute": 2, "second": 6}
